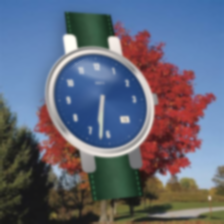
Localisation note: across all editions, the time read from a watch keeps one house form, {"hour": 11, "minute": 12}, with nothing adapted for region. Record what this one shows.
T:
{"hour": 6, "minute": 32}
